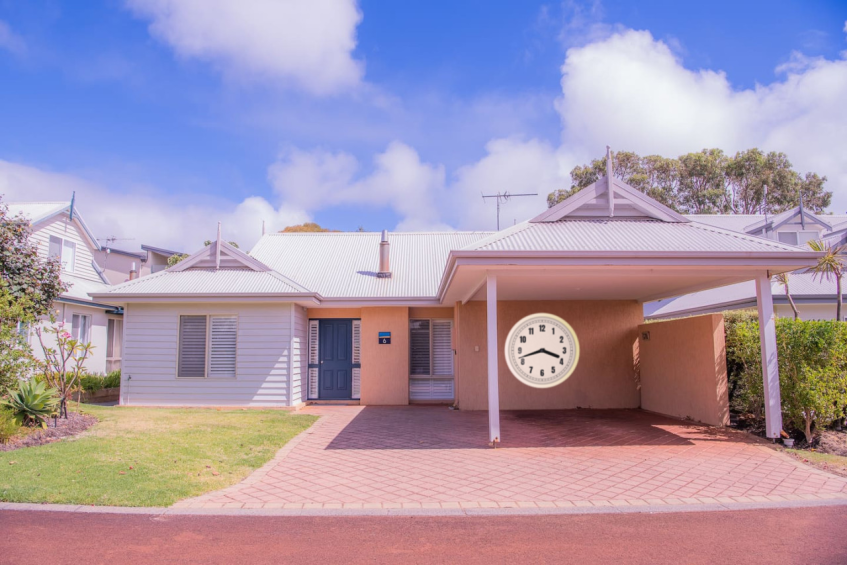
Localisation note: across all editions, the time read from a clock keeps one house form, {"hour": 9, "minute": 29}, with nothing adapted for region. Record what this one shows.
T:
{"hour": 3, "minute": 42}
